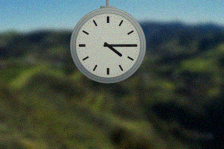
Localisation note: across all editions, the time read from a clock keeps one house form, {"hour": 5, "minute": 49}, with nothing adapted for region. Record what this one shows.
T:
{"hour": 4, "minute": 15}
